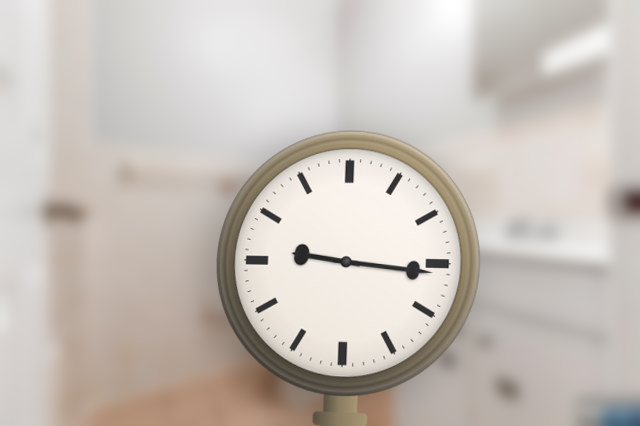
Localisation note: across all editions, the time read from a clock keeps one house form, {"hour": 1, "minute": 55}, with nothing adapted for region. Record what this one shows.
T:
{"hour": 9, "minute": 16}
